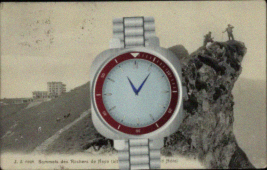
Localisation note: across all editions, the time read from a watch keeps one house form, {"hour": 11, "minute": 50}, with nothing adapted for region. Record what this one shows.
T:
{"hour": 11, "minute": 6}
